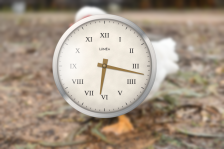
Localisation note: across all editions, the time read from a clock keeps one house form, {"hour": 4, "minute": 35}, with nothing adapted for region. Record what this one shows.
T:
{"hour": 6, "minute": 17}
